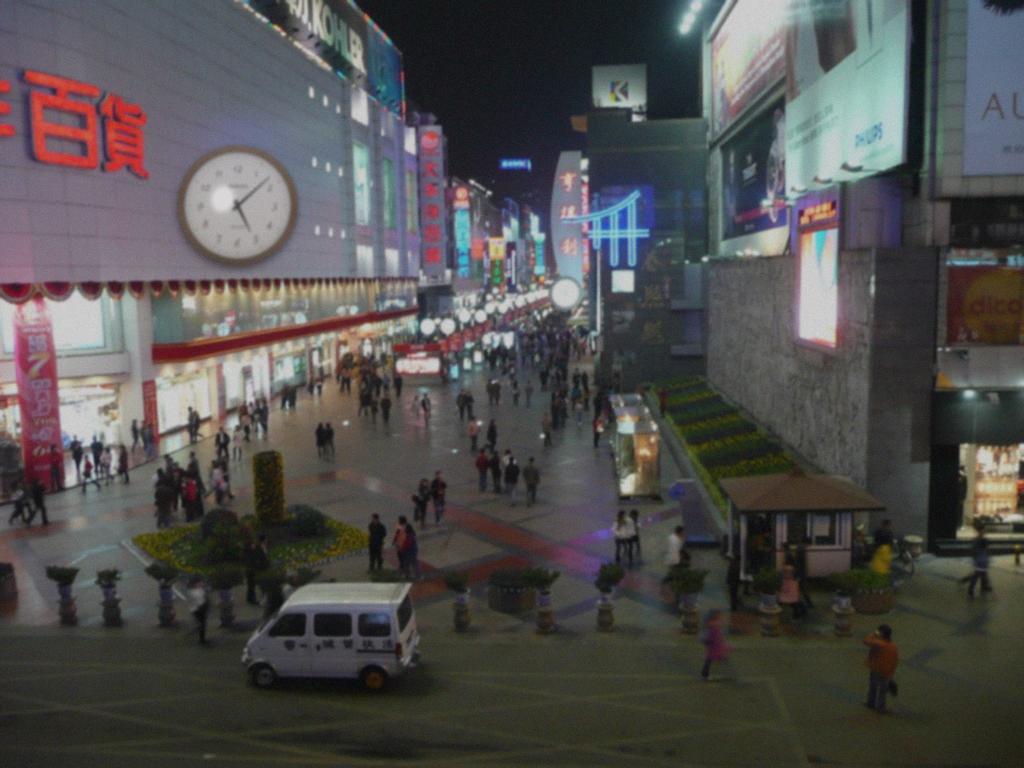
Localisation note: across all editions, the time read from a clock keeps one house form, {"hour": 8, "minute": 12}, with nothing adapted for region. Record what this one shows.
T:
{"hour": 5, "minute": 8}
